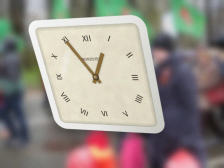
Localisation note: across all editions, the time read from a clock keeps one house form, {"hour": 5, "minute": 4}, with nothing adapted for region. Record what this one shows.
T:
{"hour": 12, "minute": 55}
